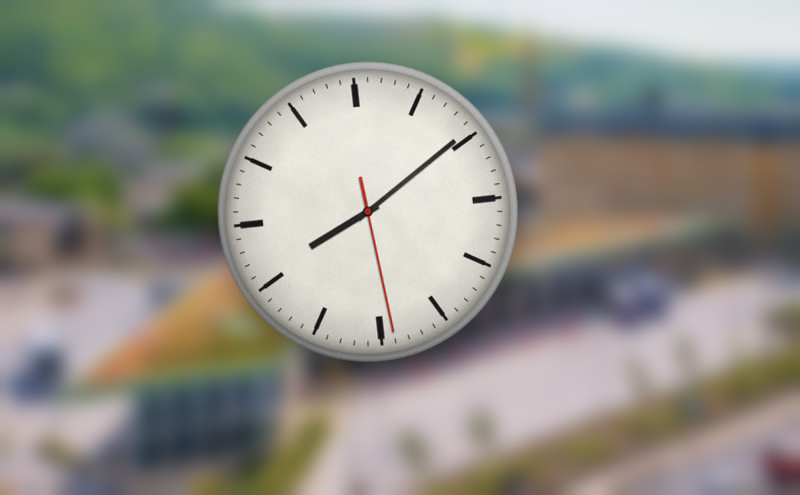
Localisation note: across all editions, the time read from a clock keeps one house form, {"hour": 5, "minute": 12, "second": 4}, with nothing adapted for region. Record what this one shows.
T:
{"hour": 8, "minute": 9, "second": 29}
